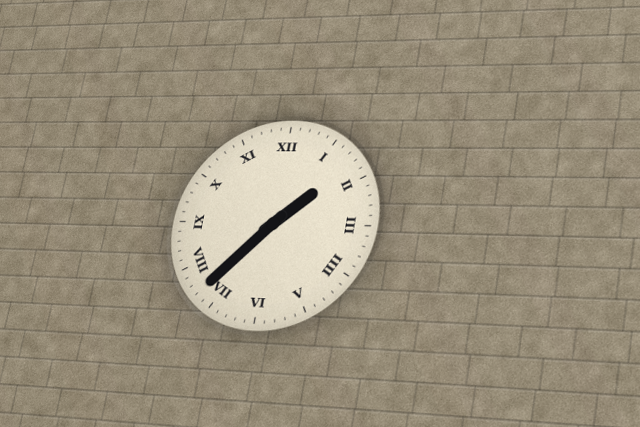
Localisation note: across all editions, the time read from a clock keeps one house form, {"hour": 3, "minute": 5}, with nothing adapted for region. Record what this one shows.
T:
{"hour": 1, "minute": 37}
